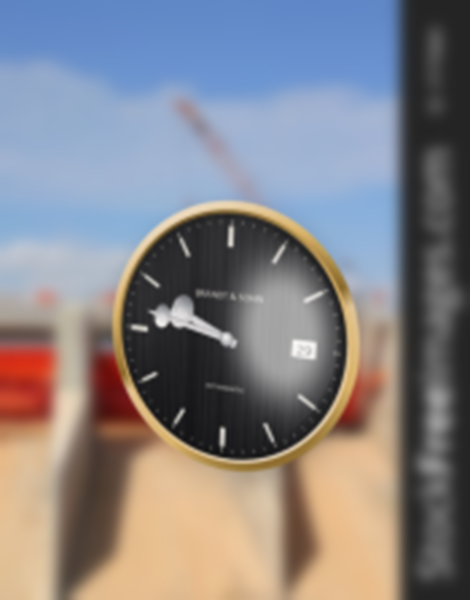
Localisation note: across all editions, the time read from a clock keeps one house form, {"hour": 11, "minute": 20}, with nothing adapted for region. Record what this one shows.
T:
{"hour": 9, "minute": 47}
